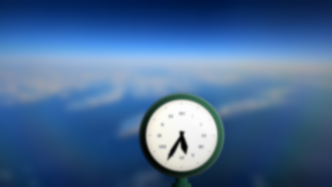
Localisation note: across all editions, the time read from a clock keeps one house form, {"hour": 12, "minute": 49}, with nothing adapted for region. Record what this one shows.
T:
{"hour": 5, "minute": 35}
